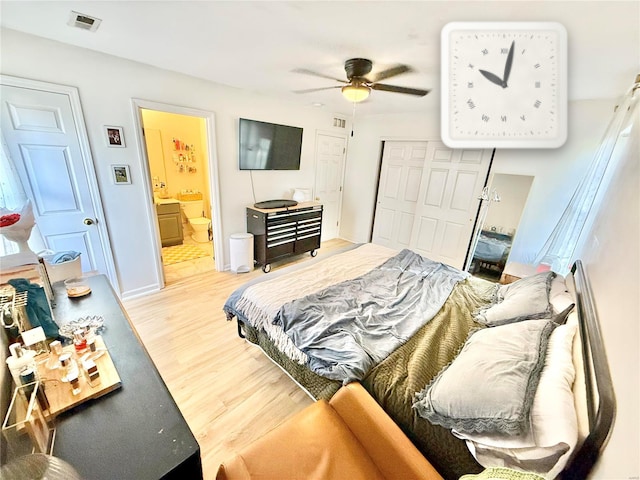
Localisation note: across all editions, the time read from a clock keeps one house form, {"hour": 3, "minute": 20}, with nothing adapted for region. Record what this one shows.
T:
{"hour": 10, "minute": 2}
